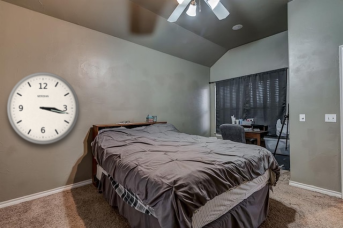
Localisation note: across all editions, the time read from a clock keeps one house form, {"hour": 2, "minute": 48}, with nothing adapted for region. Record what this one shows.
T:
{"hour": 3, "minute": 17}
